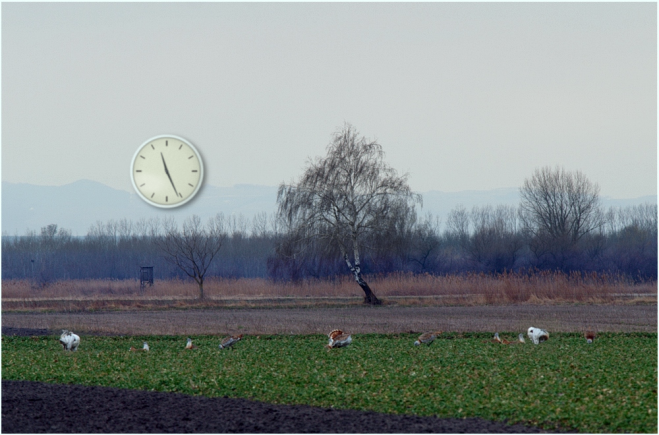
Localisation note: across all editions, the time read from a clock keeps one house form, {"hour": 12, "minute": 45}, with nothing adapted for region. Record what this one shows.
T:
{"hour": 11, "minute": 26}
